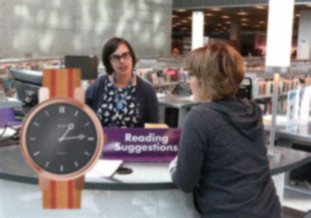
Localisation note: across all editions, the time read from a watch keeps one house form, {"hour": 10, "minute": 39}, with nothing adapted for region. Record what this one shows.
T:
{"hour": 1, "minute": 14}
